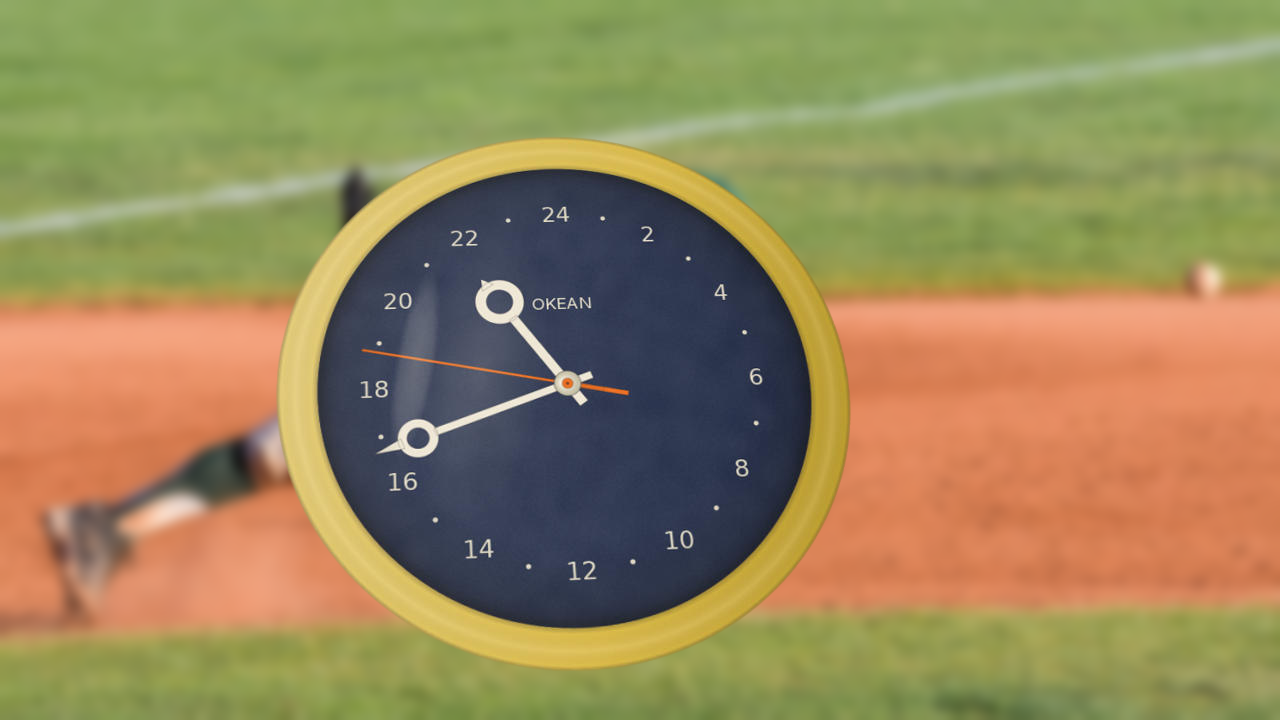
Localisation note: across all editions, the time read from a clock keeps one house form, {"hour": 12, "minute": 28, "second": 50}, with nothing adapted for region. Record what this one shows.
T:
{"hour": 21, "minute": 41, "second": 47}
